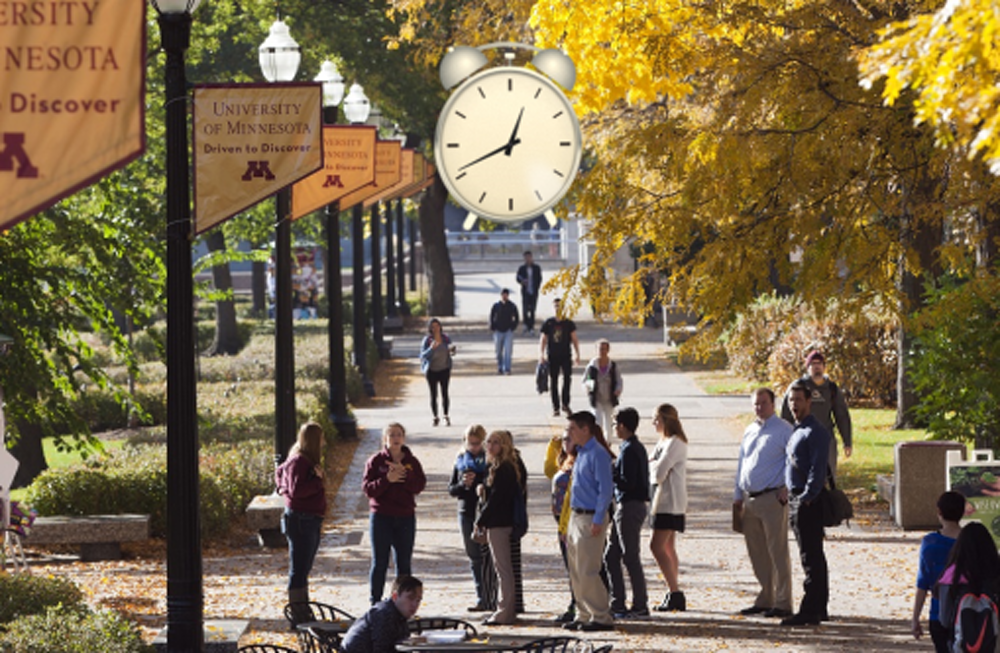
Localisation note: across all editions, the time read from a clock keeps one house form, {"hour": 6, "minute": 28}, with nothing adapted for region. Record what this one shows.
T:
{"hour": 12, "minute": 41}
